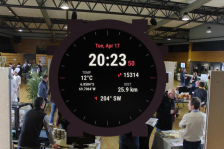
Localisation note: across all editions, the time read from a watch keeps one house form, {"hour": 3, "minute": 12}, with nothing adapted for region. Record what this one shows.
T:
{"hour": 20, "minute": 23}
